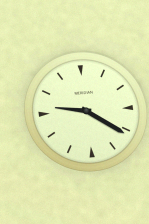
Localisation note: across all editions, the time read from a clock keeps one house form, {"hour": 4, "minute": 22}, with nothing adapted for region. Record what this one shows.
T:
{"hour": 9, "minute": 21}
